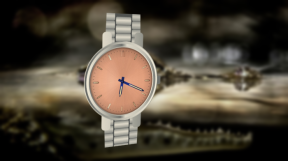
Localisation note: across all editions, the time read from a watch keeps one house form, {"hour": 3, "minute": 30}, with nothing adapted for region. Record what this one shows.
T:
{"hour": 6, "minute": 19}
